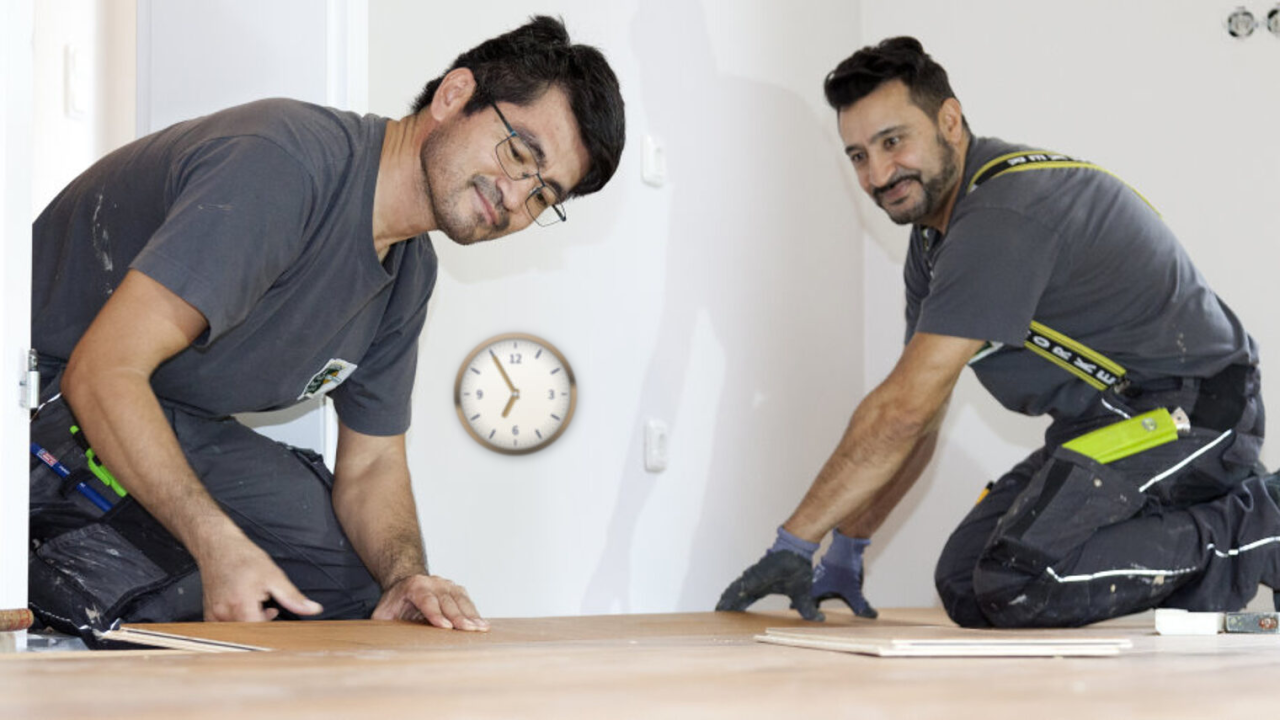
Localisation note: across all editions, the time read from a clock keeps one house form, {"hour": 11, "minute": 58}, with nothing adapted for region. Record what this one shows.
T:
{"hour": 6, "minute": 55}
